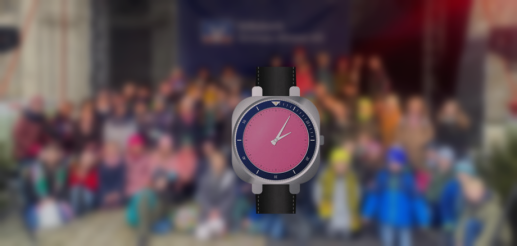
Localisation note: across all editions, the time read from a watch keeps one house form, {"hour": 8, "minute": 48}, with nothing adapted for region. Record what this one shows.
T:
{"hour": 2, "minute": 5}
